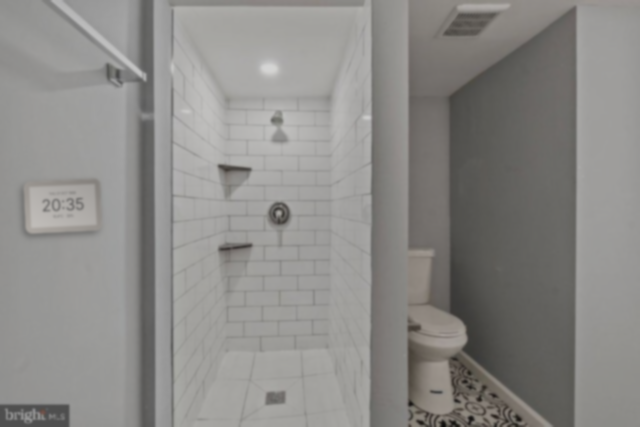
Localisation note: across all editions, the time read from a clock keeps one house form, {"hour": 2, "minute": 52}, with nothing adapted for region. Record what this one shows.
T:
{"hour": 20, "minute": 35}
